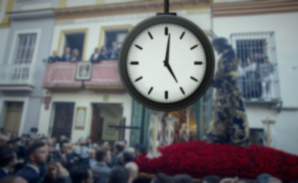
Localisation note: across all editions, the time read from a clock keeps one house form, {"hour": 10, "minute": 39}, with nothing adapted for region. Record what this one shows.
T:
{"hour": 5, "minute": 1}
